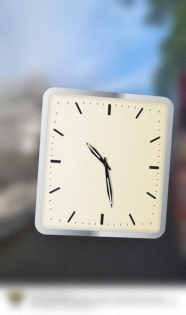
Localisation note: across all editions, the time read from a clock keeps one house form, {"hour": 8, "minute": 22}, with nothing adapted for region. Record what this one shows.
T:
{"hour": 10, "minute": 28}
